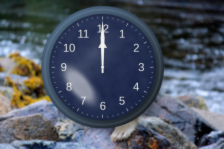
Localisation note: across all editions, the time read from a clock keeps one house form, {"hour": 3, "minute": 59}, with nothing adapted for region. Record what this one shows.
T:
{"hour": 12, "minute": 0}
